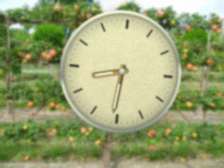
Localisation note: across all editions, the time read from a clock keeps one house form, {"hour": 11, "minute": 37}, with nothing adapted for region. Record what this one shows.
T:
{"hour": 8, "minute": 31}
